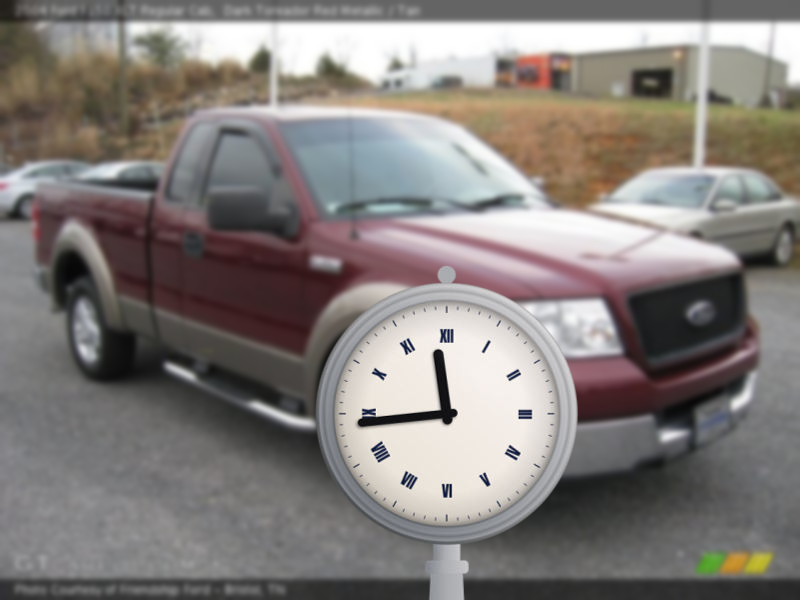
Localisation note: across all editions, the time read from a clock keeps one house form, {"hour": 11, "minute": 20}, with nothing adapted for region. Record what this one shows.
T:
{"hour": 11, "minute": 44}
